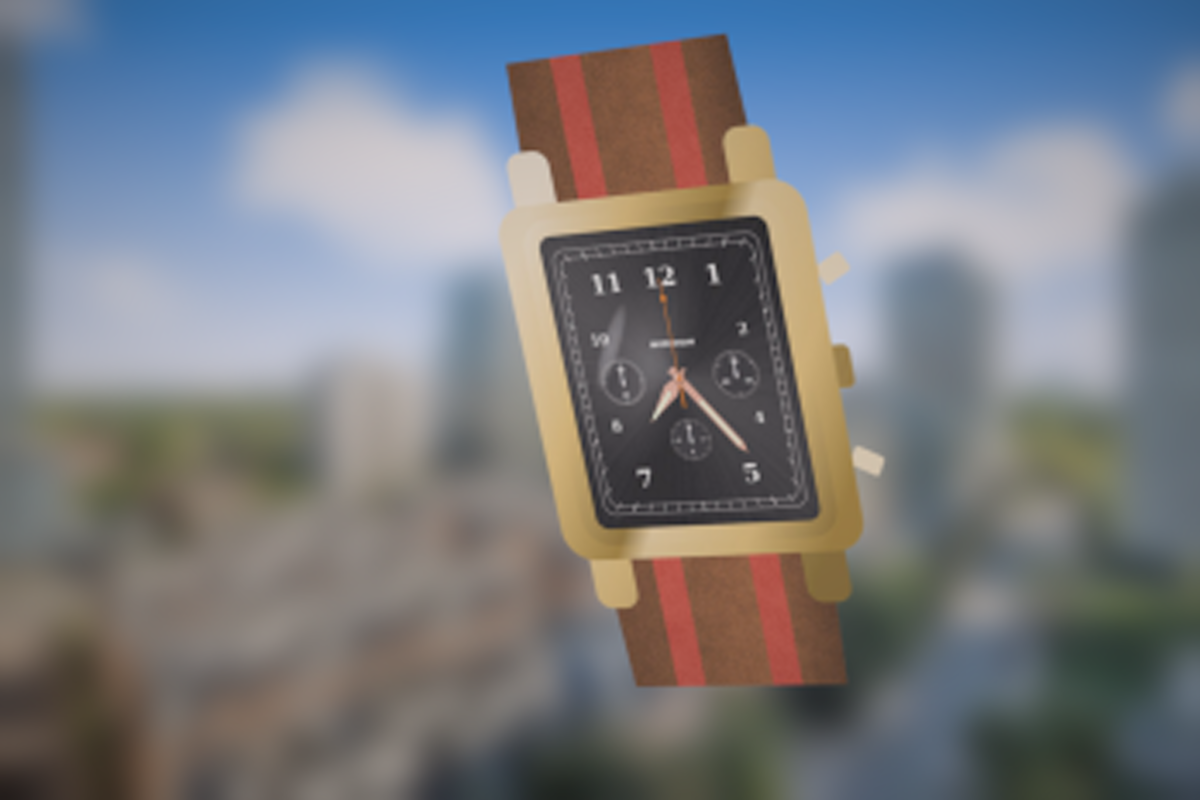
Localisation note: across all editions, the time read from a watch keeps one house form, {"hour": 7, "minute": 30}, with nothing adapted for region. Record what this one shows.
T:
{"hour": 7, "minute": 24}
